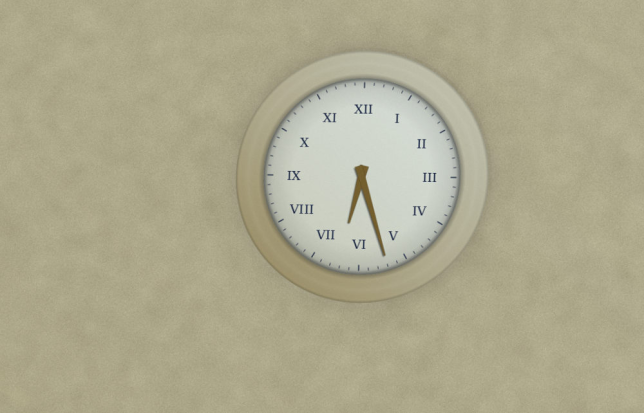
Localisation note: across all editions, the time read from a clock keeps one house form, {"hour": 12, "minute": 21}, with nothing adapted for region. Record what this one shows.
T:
{"hour": 6, "minute": 27}
